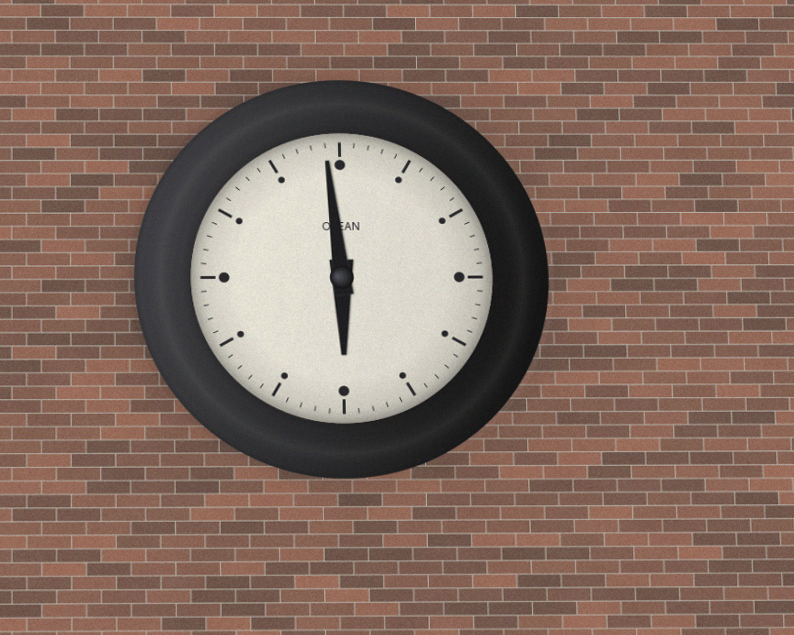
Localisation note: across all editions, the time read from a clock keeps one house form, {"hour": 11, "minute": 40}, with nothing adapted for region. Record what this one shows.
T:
{"hour": 5, "minute": 59}
